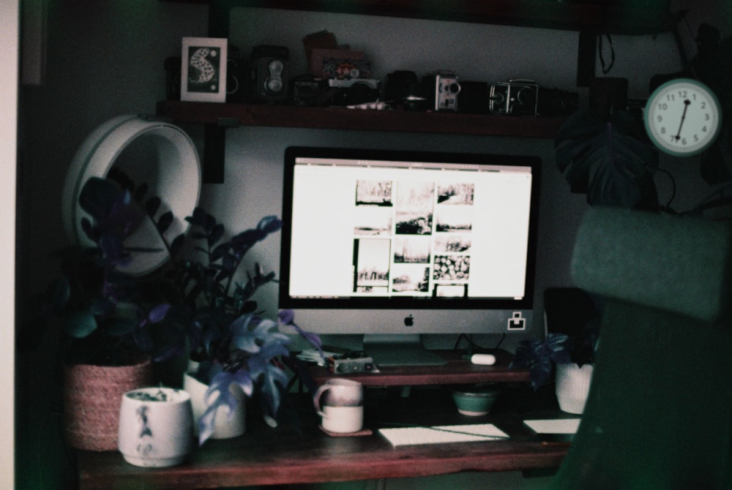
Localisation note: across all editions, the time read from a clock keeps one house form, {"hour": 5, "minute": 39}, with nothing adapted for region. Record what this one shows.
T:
{"hour": 12, "minute": 33}
